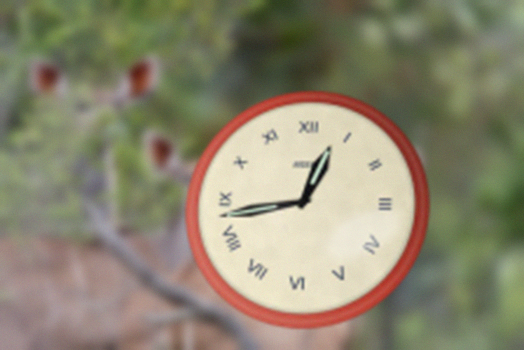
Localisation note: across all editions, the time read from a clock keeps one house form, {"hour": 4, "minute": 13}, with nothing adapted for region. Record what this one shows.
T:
{"hour": 12, "minute": 43}
